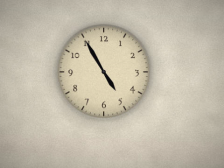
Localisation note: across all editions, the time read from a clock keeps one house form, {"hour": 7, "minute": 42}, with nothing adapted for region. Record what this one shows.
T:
{"hour": 4, "minute": 55}
